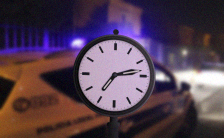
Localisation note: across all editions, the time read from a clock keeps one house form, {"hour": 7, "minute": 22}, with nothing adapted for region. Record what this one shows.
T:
{"hour": 7, "minute": 13}
